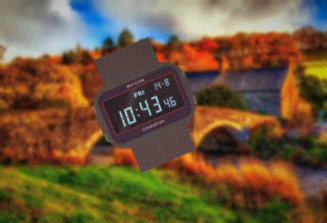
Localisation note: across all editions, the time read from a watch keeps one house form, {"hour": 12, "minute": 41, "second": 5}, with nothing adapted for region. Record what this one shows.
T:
{"hour": 10, "minute": 43, "second": 46}
